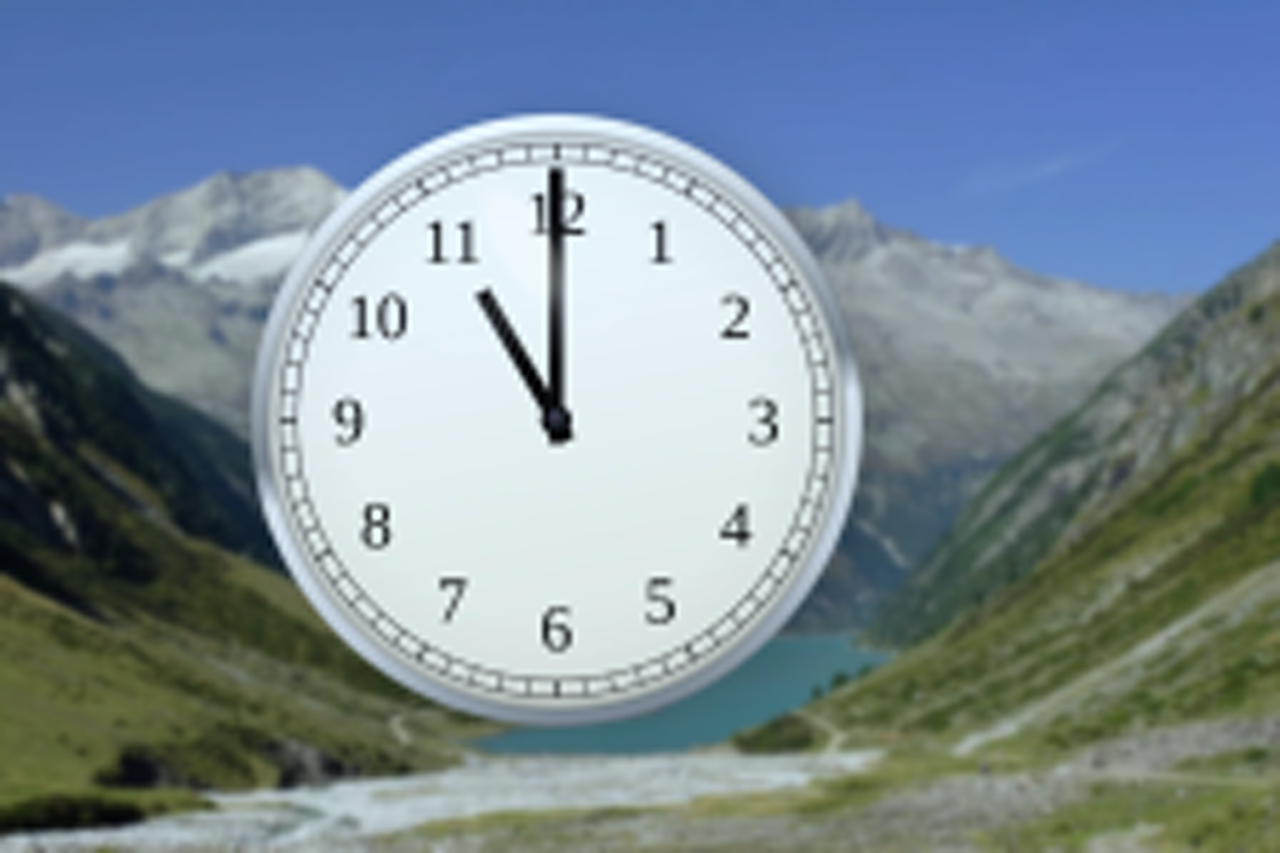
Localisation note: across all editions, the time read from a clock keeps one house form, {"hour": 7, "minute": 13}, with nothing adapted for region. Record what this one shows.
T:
{"hour": 11, "minute": 0}
